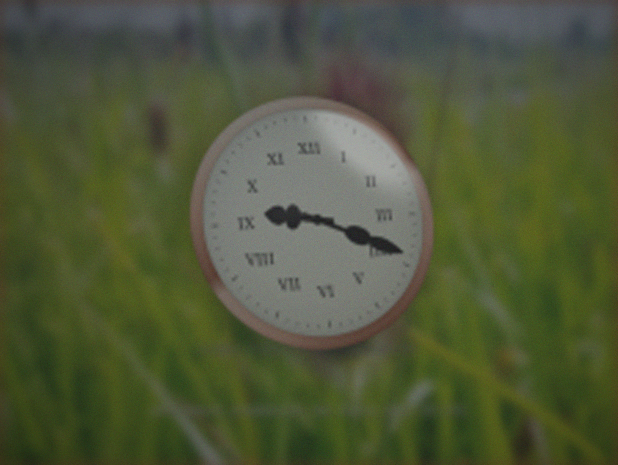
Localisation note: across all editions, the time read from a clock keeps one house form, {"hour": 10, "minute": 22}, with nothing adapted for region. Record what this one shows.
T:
{"hour": 9, "minute": 19}
